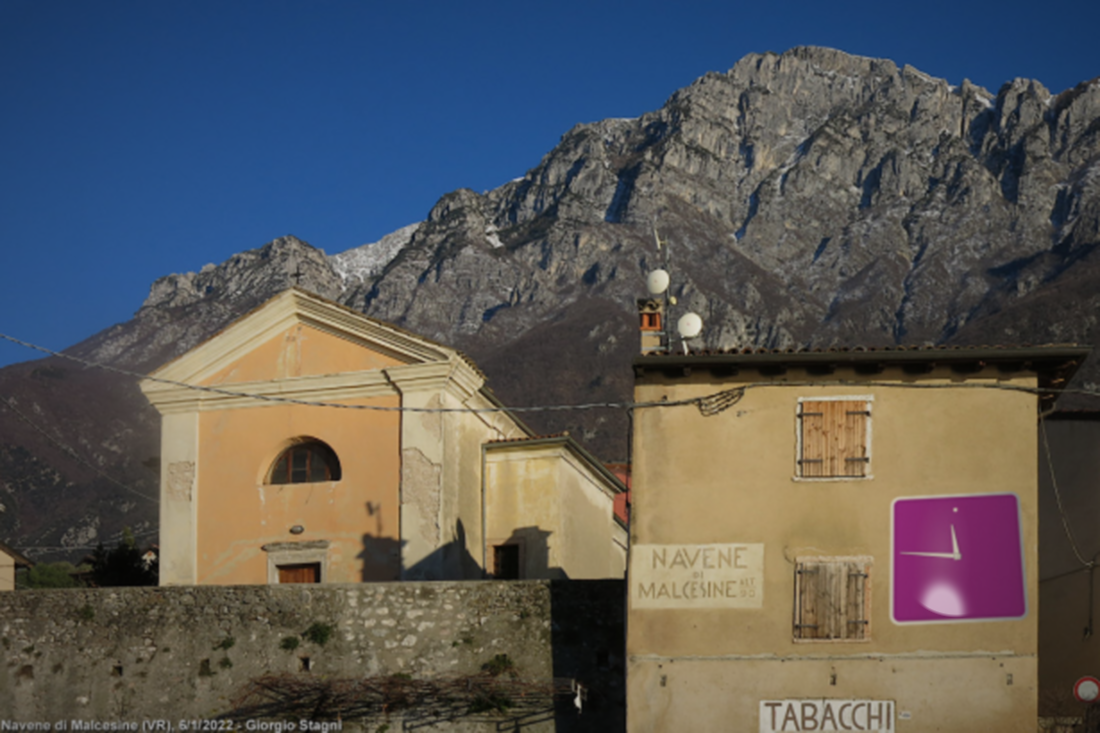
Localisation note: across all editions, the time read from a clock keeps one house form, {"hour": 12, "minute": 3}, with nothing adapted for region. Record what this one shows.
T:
{"hour": 11, "minute": 46}
